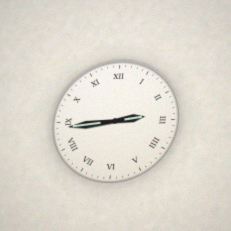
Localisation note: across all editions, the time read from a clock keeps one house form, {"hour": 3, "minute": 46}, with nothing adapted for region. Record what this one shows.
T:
{"hour": 2, "minute": 44}
